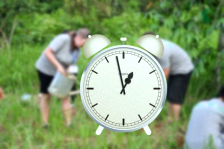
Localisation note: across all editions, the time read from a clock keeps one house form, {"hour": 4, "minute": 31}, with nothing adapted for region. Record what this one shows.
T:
{"hour": 12, "minute": 58}
